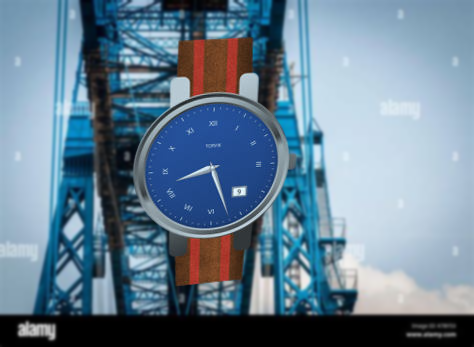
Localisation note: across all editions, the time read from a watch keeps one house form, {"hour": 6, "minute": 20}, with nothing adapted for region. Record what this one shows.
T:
{"hour": 8, "minute": 27}
